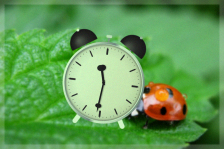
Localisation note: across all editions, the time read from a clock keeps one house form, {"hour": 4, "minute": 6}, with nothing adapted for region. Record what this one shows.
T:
{"hour": 11, "minute": 31}
